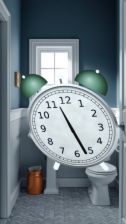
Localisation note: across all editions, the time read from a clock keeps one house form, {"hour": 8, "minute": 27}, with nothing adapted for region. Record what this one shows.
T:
{"hour": 11, "minute": 27}
